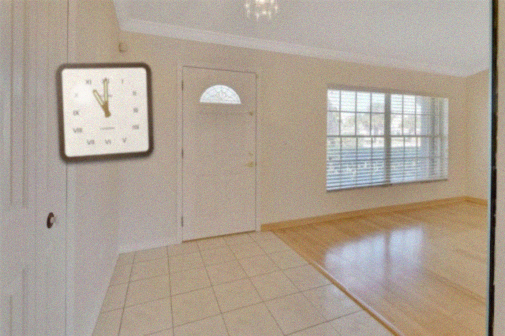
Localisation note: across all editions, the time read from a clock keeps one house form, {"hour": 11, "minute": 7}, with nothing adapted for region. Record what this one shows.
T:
{"hour": 11, "minute": 0}
